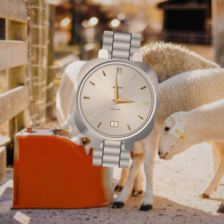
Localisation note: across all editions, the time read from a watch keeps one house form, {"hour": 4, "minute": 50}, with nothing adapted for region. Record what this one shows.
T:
{"hour": 2, "minute": 59}
